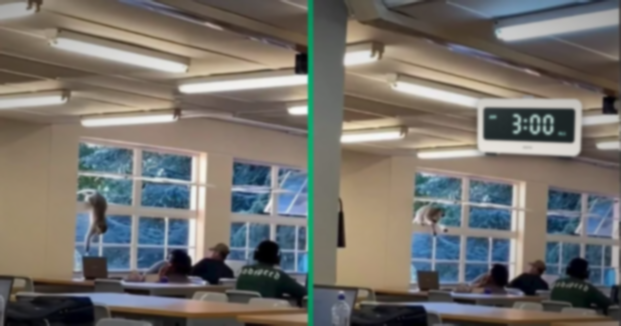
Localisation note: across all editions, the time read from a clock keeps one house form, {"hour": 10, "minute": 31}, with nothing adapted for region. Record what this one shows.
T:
{"hour": 3, "minute": 0}
